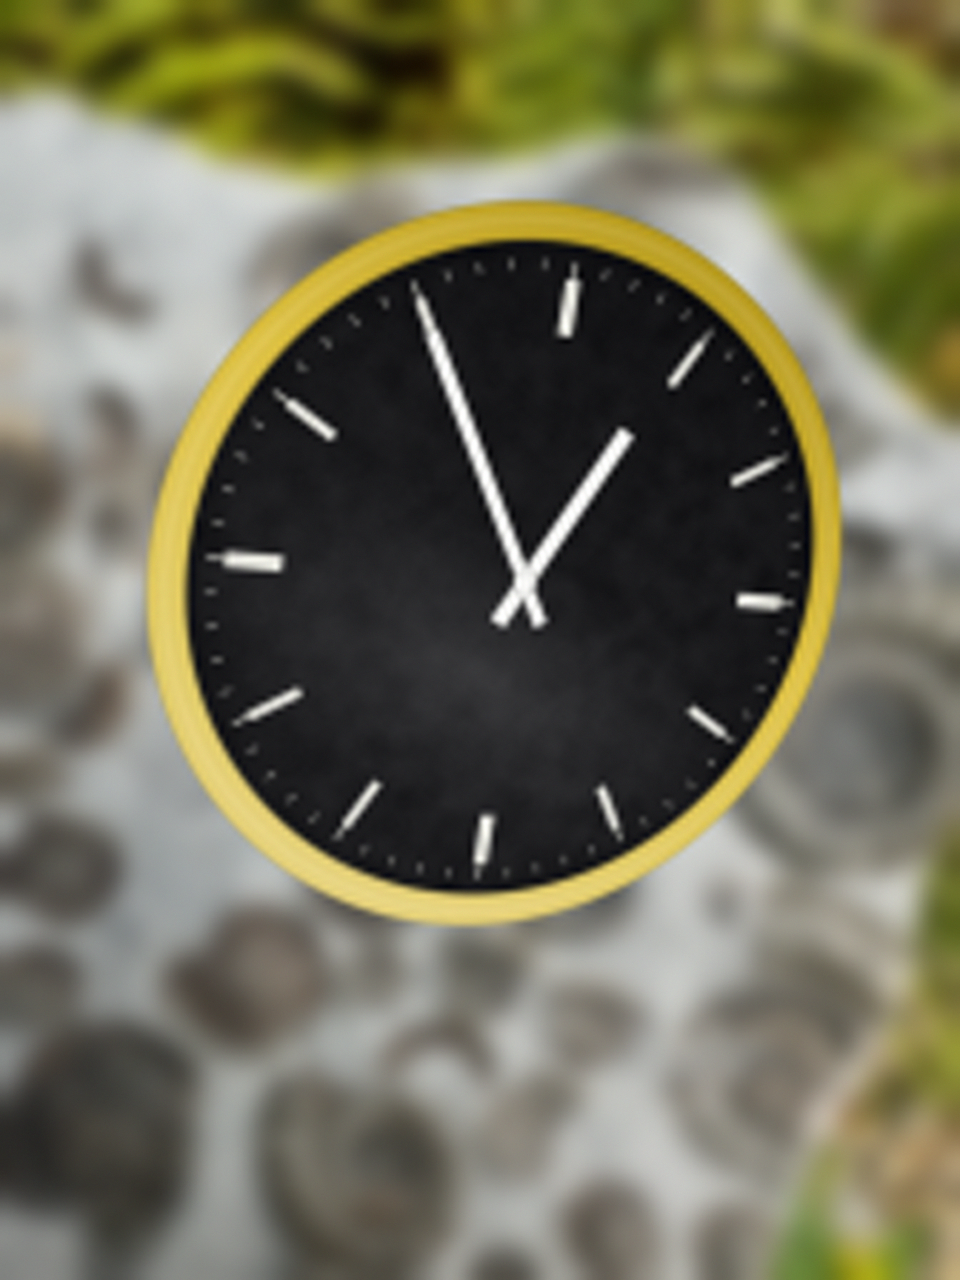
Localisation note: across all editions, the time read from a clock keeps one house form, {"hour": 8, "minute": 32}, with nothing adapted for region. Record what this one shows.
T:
{"hour": 12, "minute": 55}
